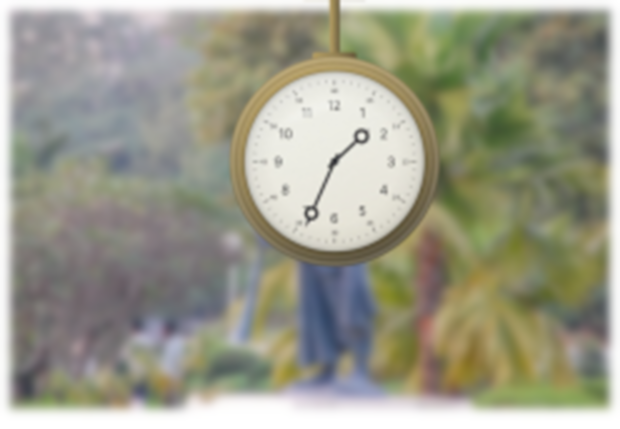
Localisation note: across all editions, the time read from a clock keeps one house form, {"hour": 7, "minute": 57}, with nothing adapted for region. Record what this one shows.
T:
{"hour": 1, "minute": 34}
